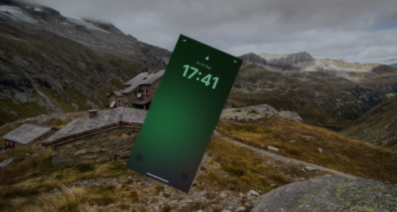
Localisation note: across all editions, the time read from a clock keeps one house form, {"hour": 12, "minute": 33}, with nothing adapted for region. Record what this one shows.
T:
{"hour": 17, "minute": 41}
